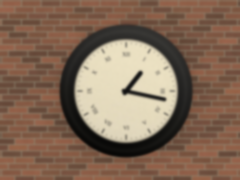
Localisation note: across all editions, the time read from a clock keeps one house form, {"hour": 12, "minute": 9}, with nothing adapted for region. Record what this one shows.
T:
{"hour": 1, "minute": 17}
